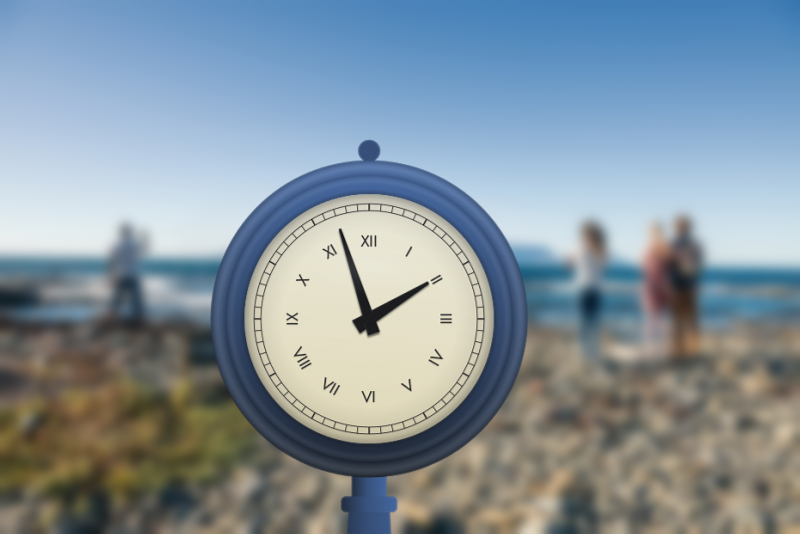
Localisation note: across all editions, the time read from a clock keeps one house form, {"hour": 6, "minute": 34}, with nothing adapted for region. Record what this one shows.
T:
{"hour": 1, "minute": 57}
